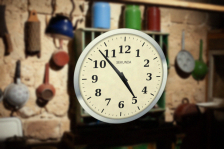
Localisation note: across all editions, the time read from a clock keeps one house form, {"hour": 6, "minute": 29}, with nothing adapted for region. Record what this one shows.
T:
{"hour": 4, "minute": 53}
